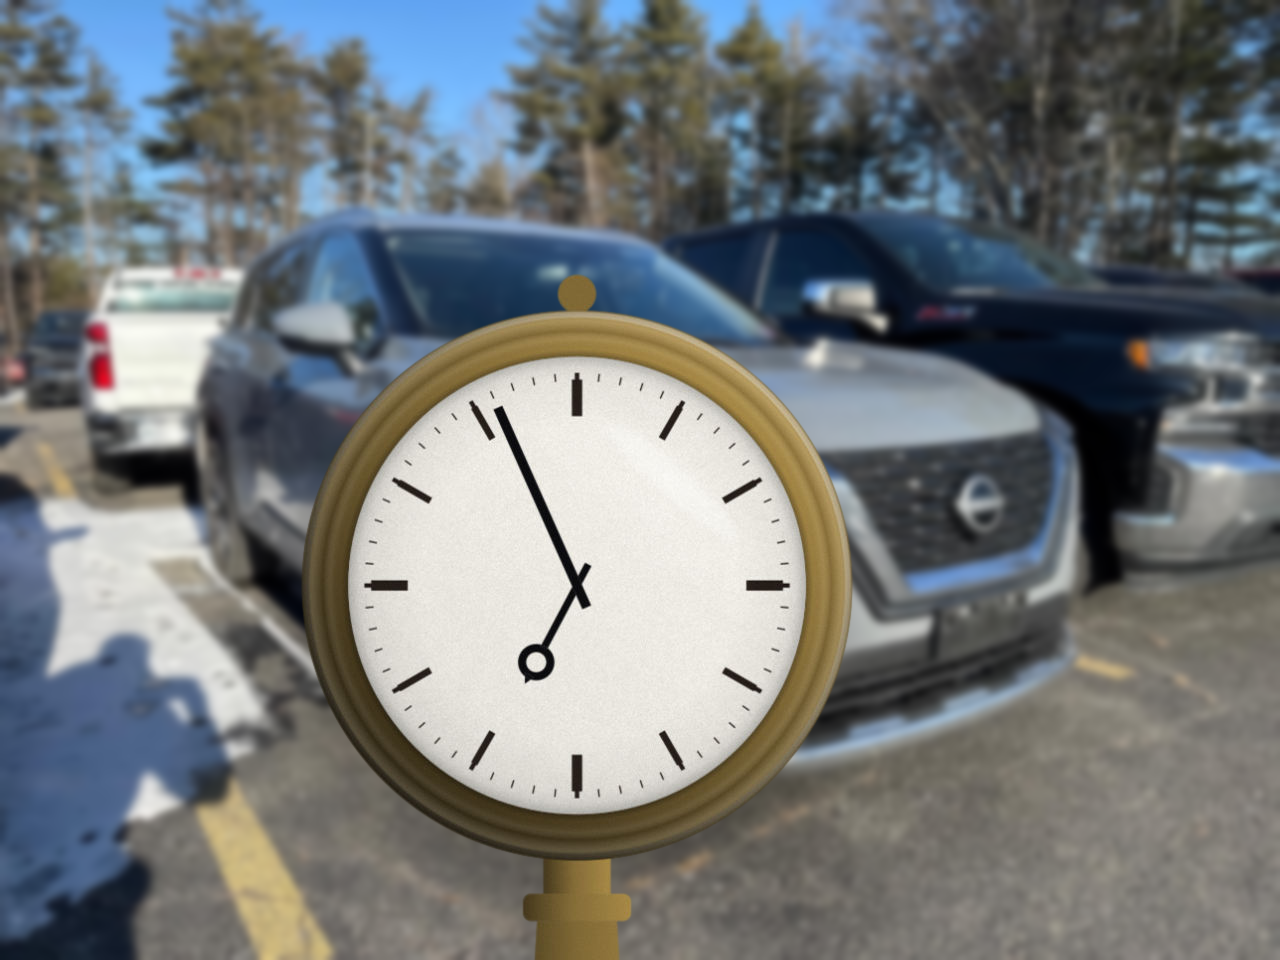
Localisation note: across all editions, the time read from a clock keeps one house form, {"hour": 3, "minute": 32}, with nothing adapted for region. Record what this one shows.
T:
{"hour": 6, "minute": 56}
